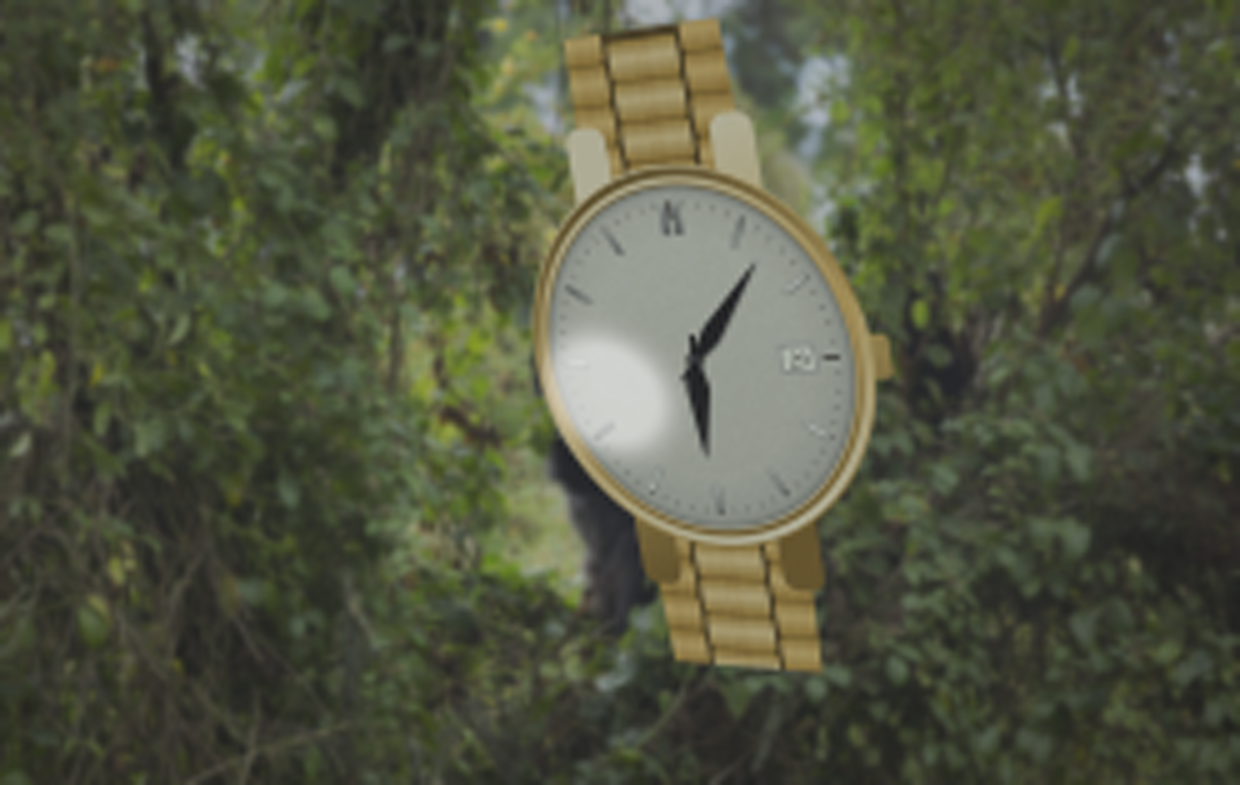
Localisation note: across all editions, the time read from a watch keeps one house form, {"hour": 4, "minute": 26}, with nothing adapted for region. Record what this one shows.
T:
{"hour": 6, "minute": 7}
